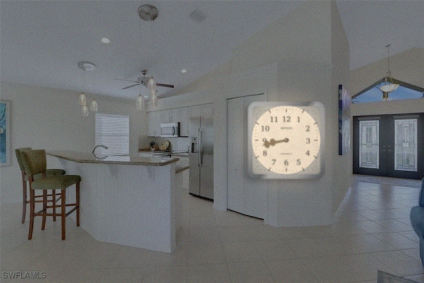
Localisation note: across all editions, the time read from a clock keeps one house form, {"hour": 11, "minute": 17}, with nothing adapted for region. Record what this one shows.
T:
{"hour": 8, "minute": 43}
